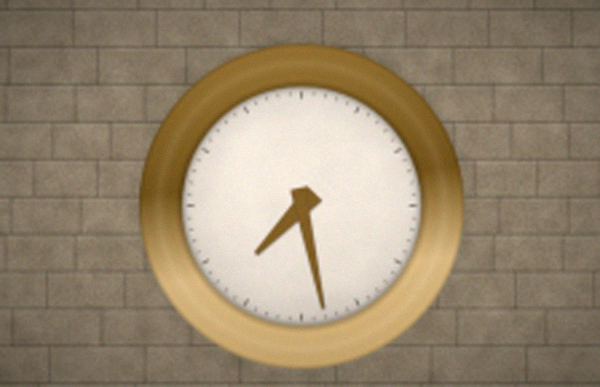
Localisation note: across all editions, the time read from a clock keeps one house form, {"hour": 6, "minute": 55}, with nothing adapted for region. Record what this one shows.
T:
{"hour": 7, "minute": 28}
